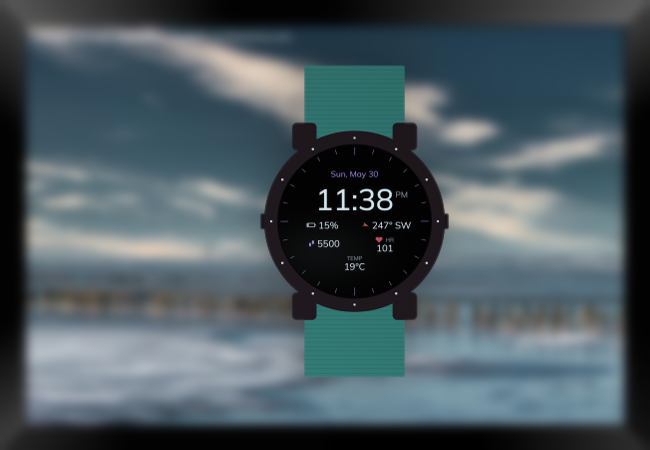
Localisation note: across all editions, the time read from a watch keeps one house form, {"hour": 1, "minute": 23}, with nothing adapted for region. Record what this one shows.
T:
{"hour": 11, "minute": 38}
